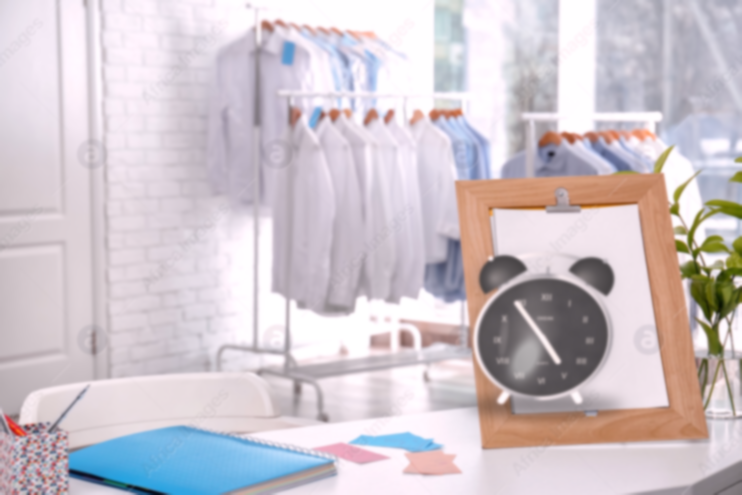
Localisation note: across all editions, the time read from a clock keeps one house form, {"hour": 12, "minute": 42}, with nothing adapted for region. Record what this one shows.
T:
{"hour": 4, "minute": 54}
